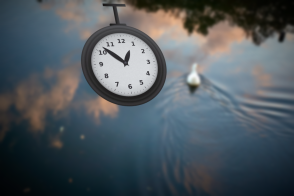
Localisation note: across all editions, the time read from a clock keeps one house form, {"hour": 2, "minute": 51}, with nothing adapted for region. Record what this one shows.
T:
{"hour": 12, "minute": 52}
